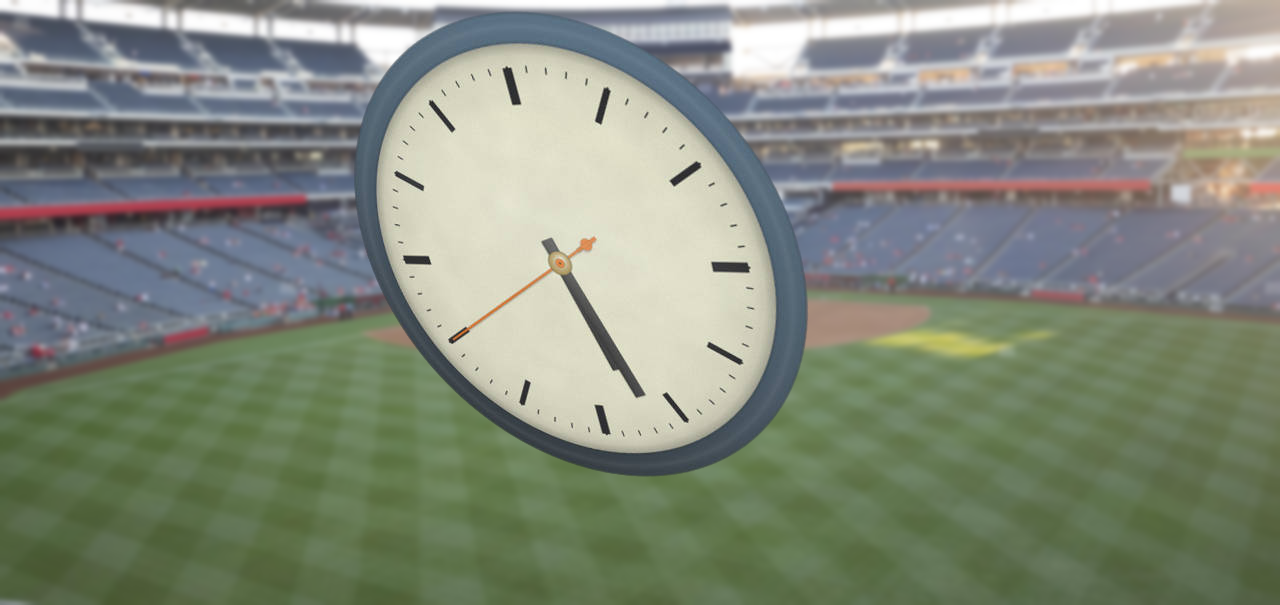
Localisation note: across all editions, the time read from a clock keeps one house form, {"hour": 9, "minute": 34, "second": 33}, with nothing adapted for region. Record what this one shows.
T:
{"hour": 5, "minute": 26, "second": 40}
